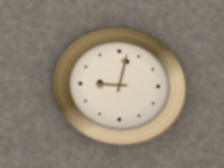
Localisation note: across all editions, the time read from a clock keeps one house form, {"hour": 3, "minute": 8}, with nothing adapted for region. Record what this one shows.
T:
{"hour": 9, "minute": 2}
